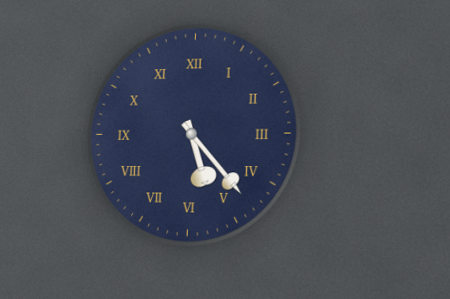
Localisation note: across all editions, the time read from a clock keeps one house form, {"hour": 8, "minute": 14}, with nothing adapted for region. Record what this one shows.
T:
{"hour": 5, "minute": 23}
